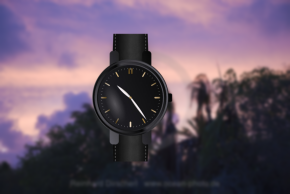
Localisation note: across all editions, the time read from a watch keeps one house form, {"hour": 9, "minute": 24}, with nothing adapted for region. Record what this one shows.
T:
{"hour": 10, "minute": 24}
